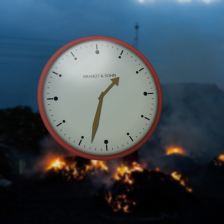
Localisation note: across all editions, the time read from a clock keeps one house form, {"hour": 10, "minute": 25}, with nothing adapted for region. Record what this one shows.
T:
{"hour": 1, "minute": 33}
